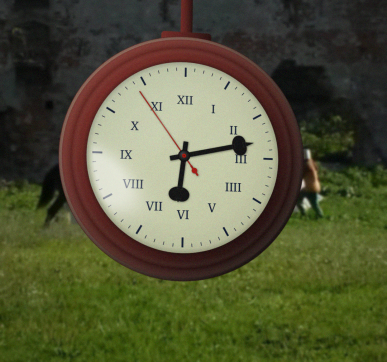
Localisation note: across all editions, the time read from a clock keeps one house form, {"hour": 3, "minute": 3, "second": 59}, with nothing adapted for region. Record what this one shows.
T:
{"hour": 6, "minute": 12, "second": 54}
